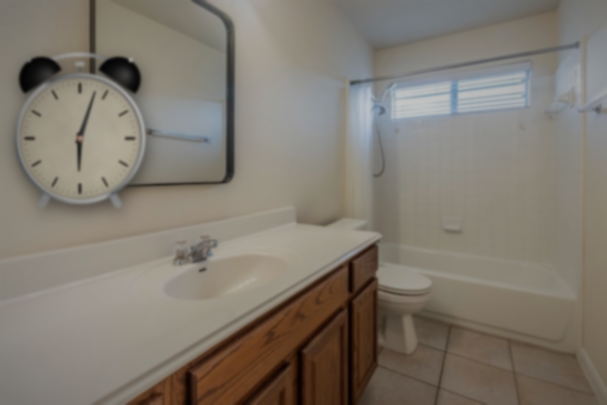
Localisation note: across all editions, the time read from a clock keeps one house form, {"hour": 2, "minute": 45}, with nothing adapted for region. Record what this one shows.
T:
{"hour": 6, "minute": 3}
